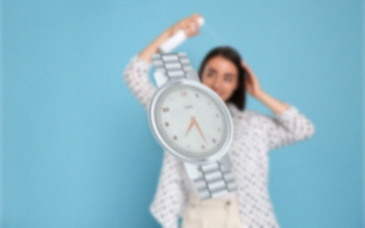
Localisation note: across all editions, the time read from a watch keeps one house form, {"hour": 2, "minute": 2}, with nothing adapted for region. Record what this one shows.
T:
{"hour": 7, "minute": 28}
